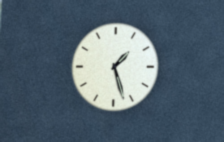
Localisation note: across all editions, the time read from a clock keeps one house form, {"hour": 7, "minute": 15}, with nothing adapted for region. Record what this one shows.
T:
{"hour": 1, "minute": 27}
